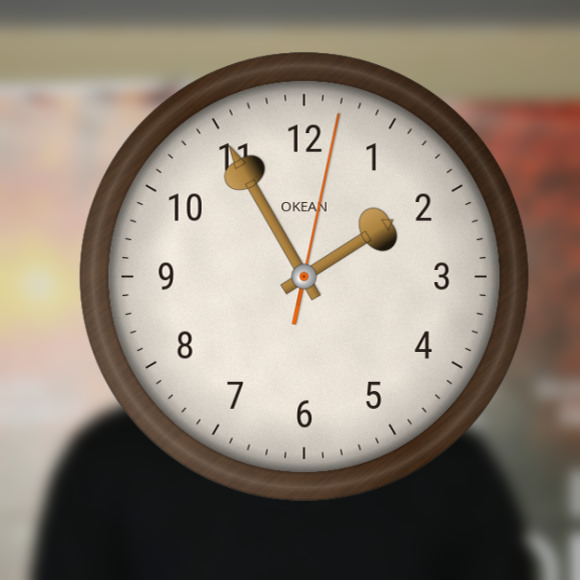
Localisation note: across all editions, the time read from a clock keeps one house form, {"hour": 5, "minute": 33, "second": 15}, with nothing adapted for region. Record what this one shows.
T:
{"hour": 1, "minute": 55, "second": 2}
